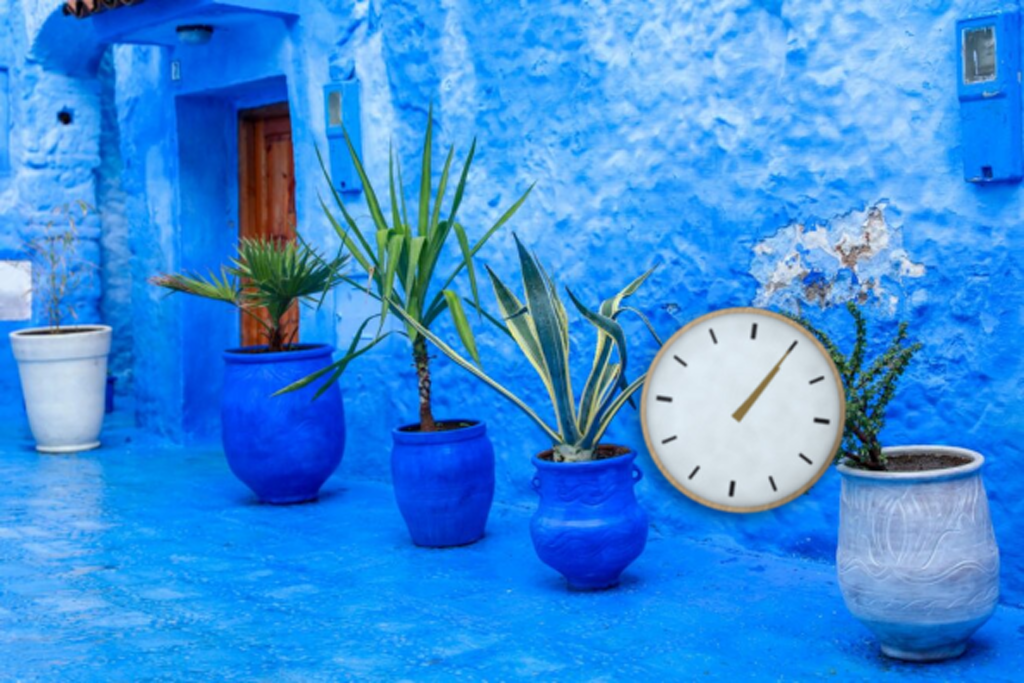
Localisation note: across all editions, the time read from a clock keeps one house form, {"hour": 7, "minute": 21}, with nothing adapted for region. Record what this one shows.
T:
{"hour": 1, "minute": 5}
